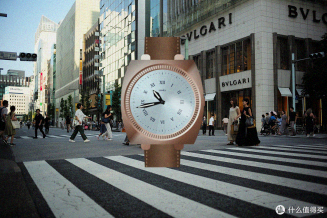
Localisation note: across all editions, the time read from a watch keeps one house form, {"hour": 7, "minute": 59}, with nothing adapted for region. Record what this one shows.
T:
{"hour": 10, "minute": 43}
